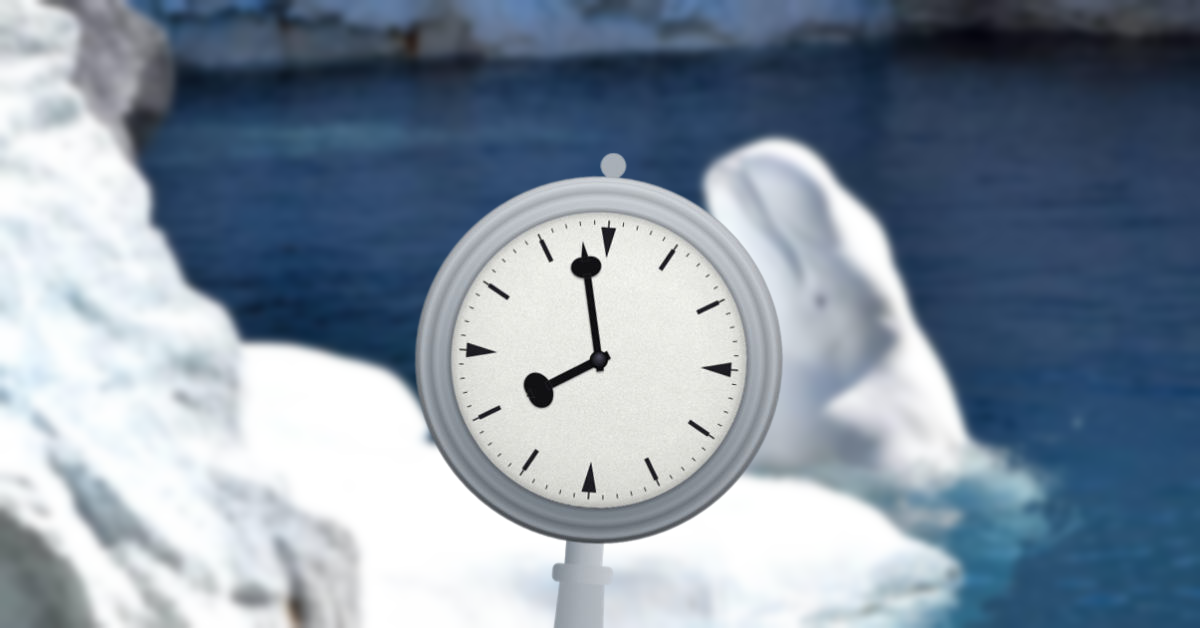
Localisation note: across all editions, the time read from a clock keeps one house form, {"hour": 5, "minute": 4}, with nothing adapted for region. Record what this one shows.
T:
{"hour": 7, "minute": 58}
